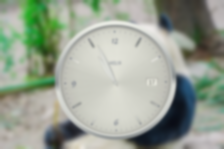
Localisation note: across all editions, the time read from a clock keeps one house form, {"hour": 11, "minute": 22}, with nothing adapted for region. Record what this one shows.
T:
{"hour": 10, "minute": 56}
